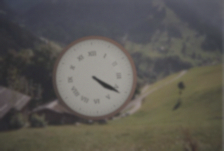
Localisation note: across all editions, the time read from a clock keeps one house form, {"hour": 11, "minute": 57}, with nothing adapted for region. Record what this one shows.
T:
{"hour": 4, "minute": 21}
